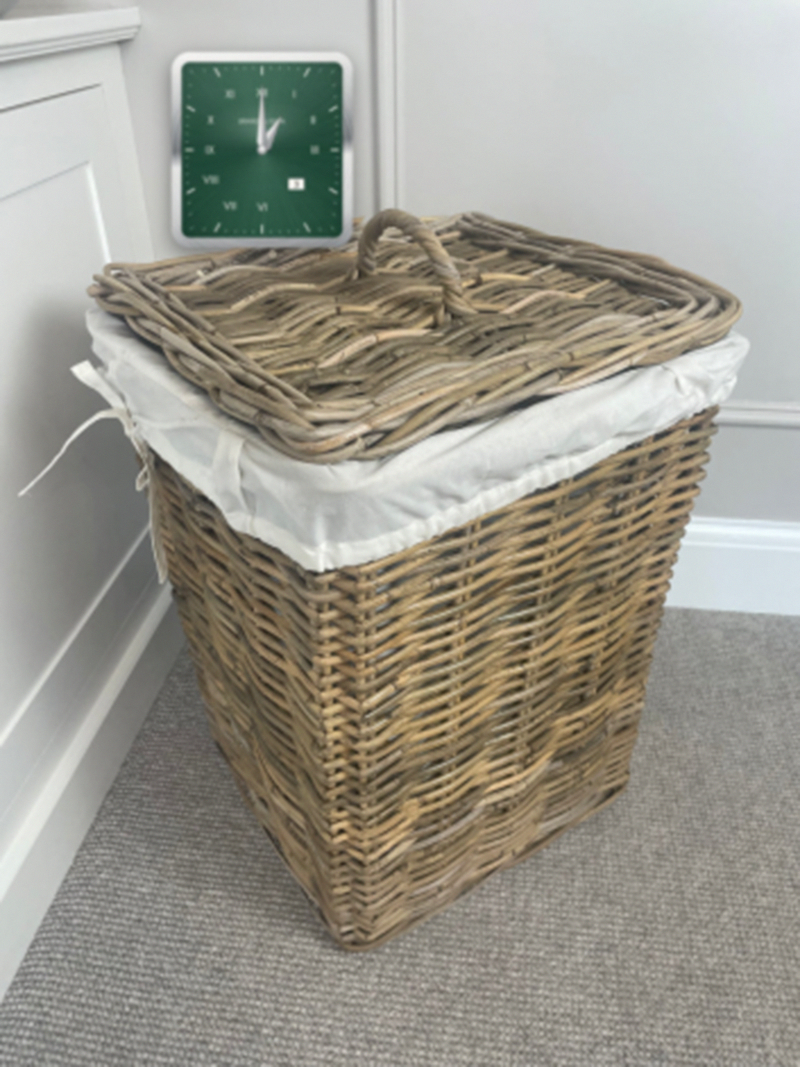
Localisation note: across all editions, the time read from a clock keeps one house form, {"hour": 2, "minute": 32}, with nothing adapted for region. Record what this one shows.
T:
{"hour": 1, "minute": 0}
